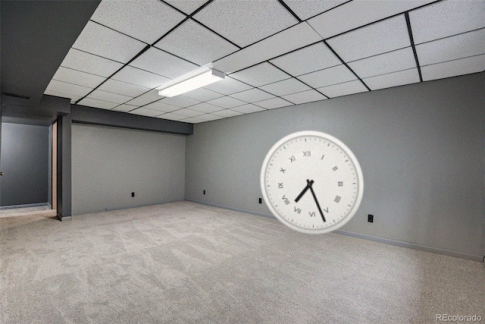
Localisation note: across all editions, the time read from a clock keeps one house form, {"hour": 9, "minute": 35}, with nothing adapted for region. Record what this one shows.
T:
{"hour": 7, "minute": 27}
